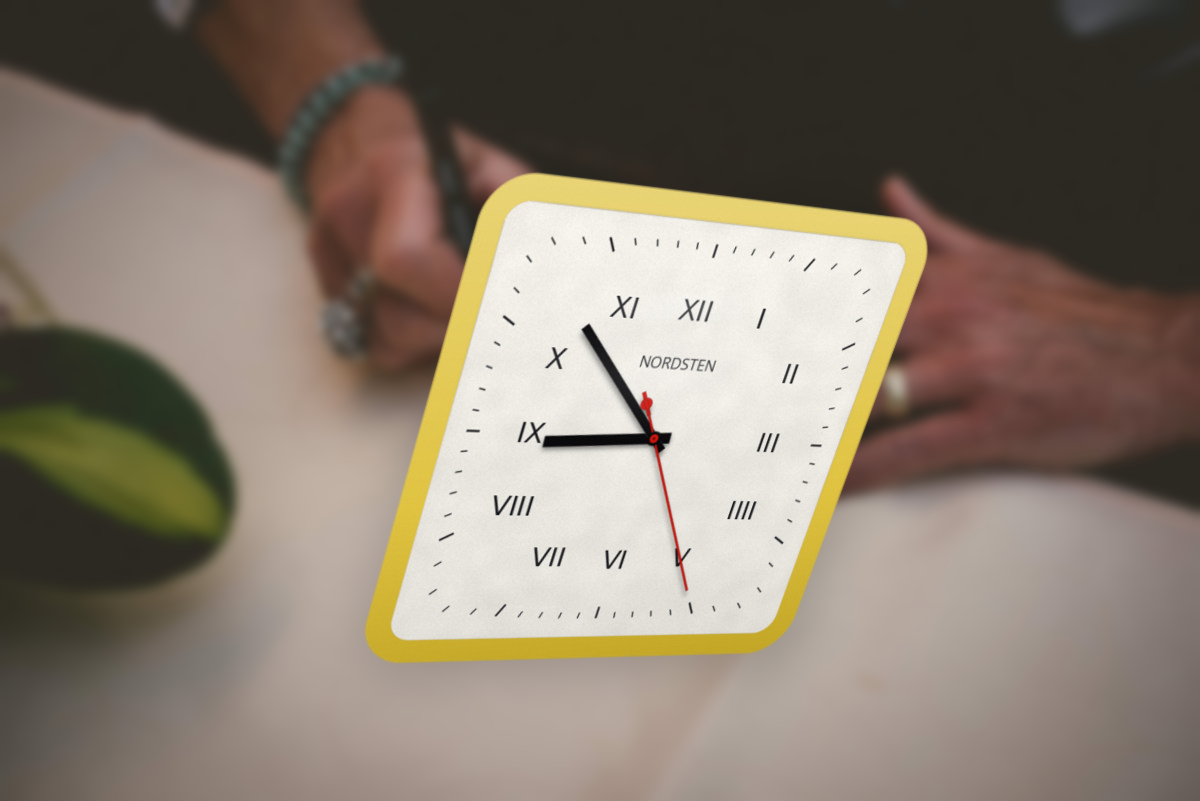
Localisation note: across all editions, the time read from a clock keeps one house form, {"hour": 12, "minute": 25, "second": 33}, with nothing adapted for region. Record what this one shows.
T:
{"hour": 8, "minute": 52, "second": 25}
